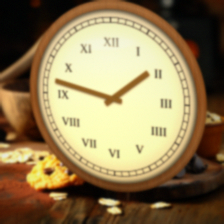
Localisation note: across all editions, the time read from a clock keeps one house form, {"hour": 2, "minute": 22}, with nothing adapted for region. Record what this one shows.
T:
{"hour": 1, "minute": 47}
